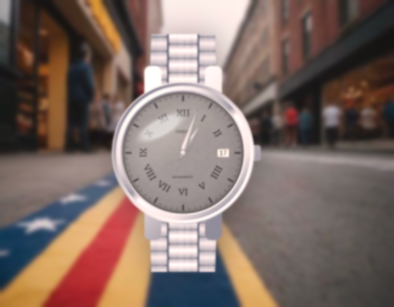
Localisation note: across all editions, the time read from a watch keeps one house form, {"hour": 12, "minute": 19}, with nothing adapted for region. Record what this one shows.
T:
{"hour": 1, "minute": 3}
